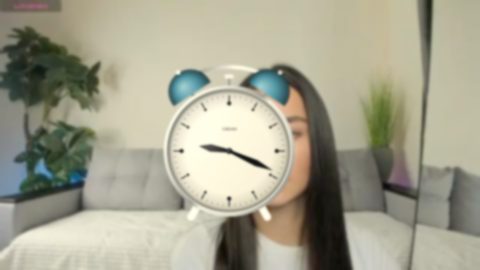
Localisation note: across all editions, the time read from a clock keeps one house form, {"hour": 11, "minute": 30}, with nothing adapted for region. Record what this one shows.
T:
{"hour": 9, "minute": 19}
